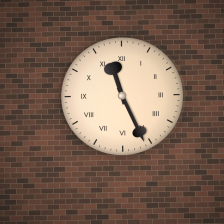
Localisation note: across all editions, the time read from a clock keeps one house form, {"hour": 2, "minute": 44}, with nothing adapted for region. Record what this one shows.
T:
{"hour": 11, "minute": 26}
